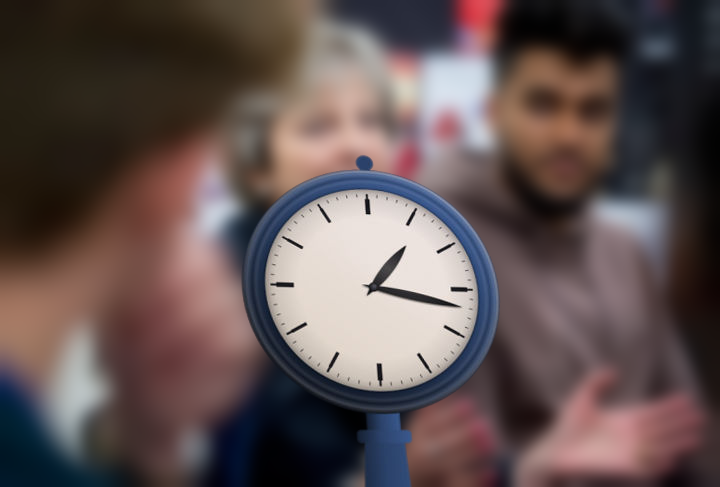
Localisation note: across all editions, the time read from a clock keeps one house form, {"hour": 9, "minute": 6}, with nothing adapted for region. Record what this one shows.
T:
{"hour": 1, "minute": 17}
